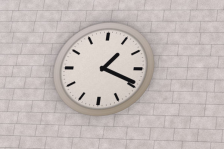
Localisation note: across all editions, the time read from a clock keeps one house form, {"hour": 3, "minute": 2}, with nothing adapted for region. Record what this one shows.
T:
{"hour": 1, "minute": 19}
